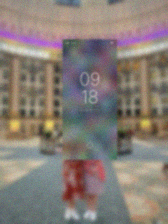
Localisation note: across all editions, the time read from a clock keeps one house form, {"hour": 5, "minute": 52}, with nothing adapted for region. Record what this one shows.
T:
{"hour": 9, "minute": 18}
